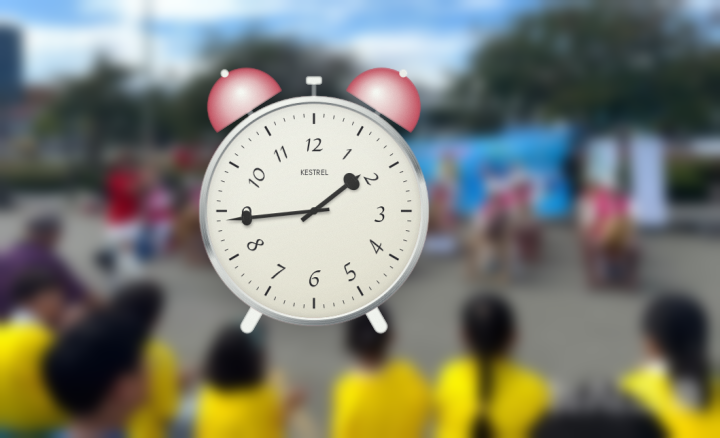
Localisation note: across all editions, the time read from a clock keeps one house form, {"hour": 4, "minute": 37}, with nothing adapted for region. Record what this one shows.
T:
{"hour": 1, "minute": 44}
